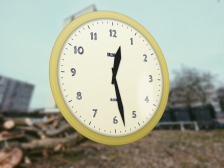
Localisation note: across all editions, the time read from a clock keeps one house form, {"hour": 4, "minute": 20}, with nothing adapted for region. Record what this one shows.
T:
{"hour": 12, "minute": 28}
